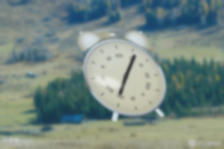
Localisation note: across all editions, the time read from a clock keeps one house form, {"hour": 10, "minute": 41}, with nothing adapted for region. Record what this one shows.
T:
{"hour": 7, "minute": 6}
